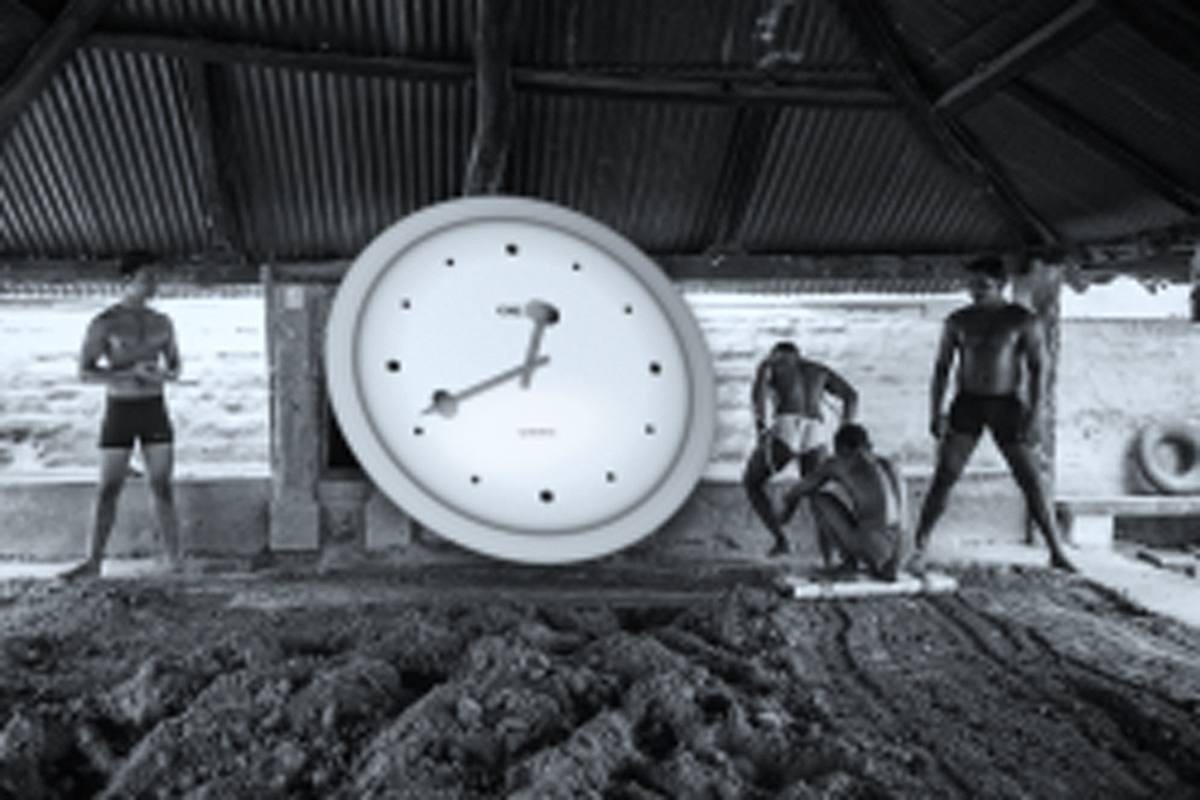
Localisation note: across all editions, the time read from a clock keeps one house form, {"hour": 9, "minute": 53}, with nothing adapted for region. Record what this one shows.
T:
{"hour": 12, "minute": 41}
